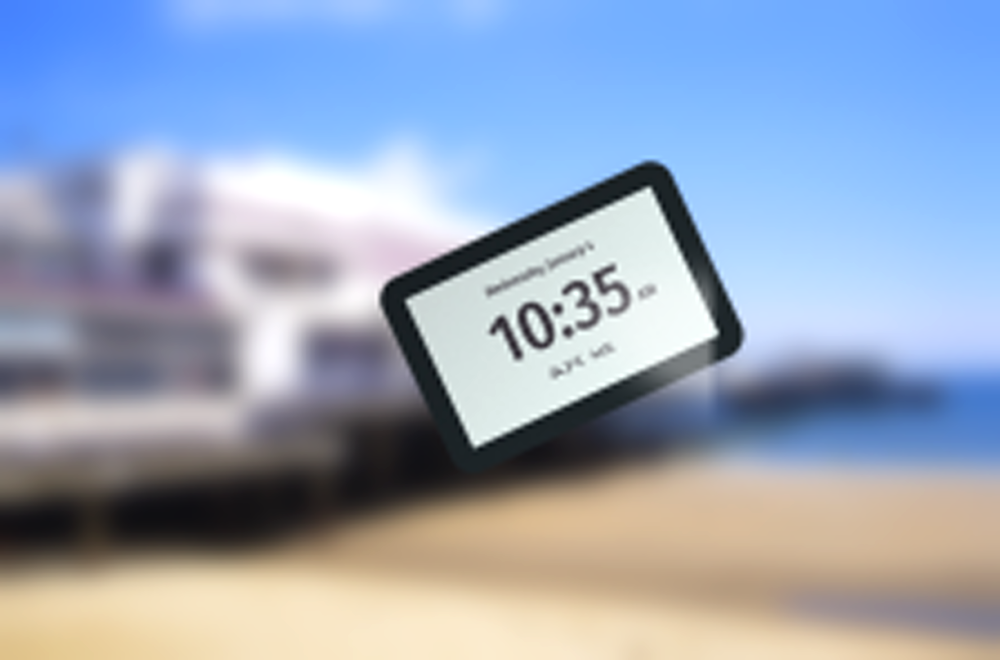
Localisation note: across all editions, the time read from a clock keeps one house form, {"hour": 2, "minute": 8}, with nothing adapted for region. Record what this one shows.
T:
{"hour": 10, "minute": 35}
